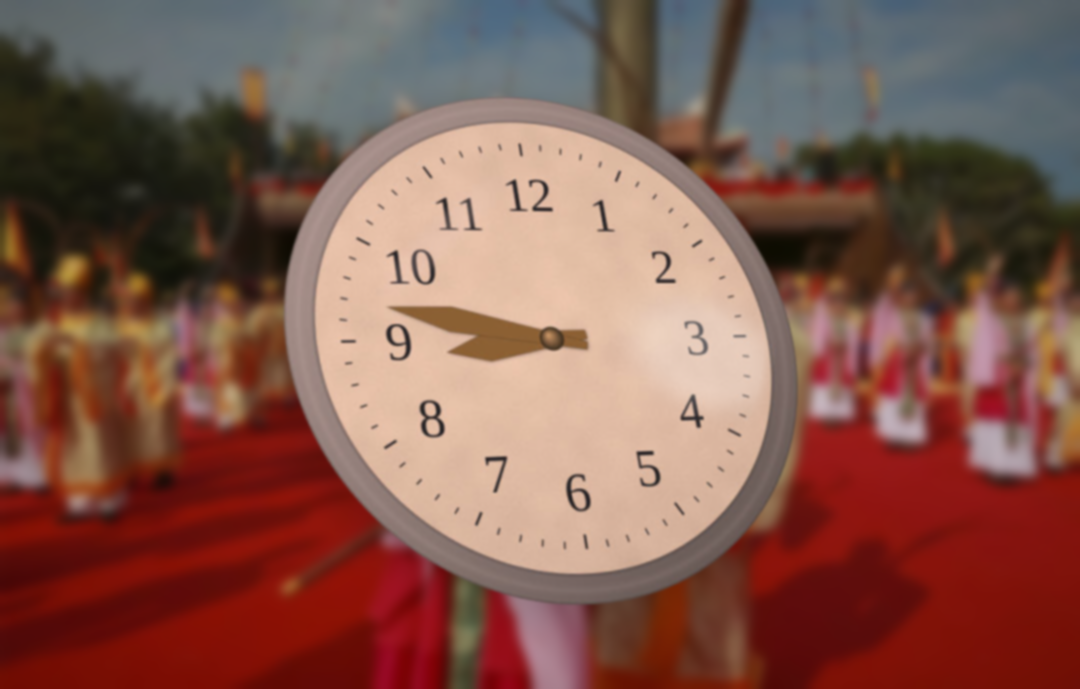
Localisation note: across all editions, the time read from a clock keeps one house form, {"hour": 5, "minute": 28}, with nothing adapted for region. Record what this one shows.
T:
{"hour": 8, "minute": 47}
